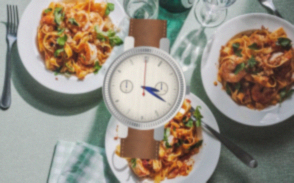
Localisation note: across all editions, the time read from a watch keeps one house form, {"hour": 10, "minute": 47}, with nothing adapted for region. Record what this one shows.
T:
{"hour": 3, "minute": 20}
